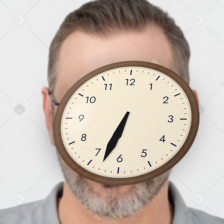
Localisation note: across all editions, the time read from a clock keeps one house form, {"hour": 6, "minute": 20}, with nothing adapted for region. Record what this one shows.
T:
{"hour": 6, "minute": 33}
